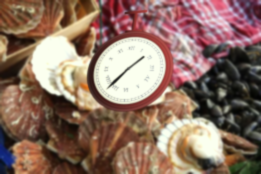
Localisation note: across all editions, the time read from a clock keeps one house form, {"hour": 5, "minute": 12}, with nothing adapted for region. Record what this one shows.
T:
{"hour": 1, "minute": 37}
